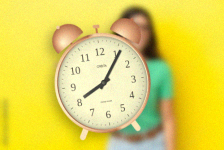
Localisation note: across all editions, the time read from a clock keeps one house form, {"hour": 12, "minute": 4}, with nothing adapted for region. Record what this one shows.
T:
{"hour": 8, "minute": 6}
